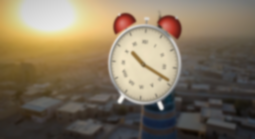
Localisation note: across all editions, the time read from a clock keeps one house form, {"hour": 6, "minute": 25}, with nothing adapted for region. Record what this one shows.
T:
{"hour": 10, "minute": 19}
